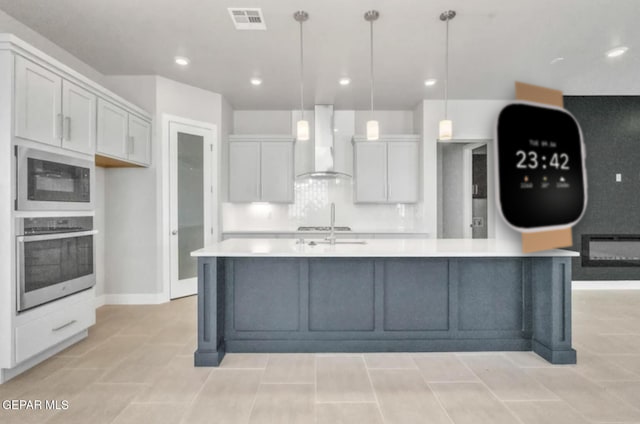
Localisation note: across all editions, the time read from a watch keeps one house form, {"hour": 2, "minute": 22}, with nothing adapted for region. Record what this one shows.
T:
{"hour": 23, "minute": 42}
